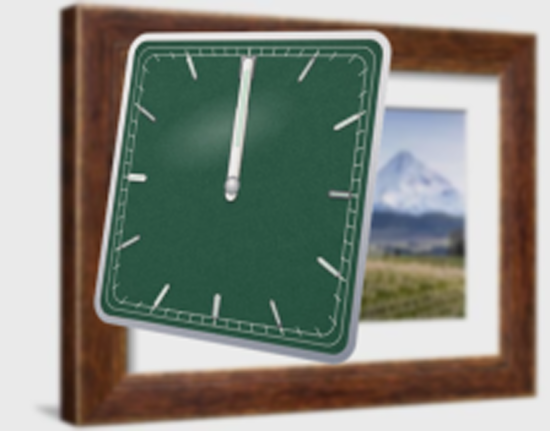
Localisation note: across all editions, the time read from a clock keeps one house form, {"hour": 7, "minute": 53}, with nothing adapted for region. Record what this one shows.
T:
{"hour": 12, "minute": 0}
